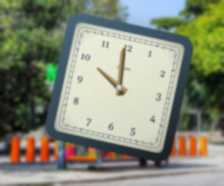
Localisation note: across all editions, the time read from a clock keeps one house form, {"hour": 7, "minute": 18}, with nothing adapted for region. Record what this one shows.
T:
{"hour": 9, "minute": 59}
